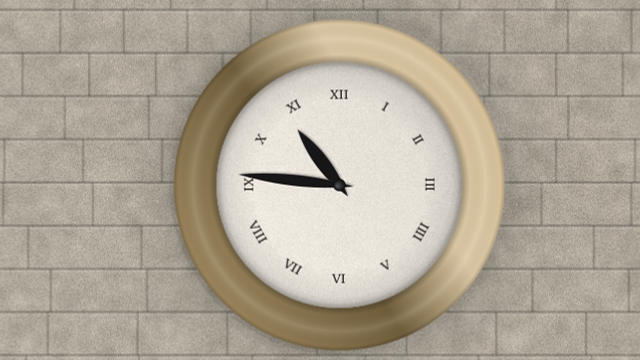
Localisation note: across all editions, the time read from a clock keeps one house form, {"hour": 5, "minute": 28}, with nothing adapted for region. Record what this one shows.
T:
{"hour": 10, "minute": 46}
